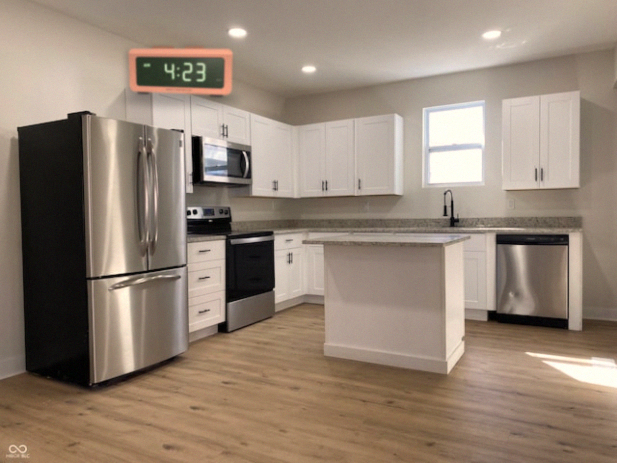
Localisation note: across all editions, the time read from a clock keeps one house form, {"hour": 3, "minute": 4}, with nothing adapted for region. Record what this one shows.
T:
{"hour": 4, "minute": 23}
